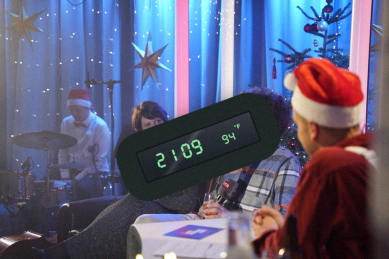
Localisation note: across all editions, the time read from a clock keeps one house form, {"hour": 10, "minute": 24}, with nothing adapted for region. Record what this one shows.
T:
{"hour": 21, "minute": 9}
